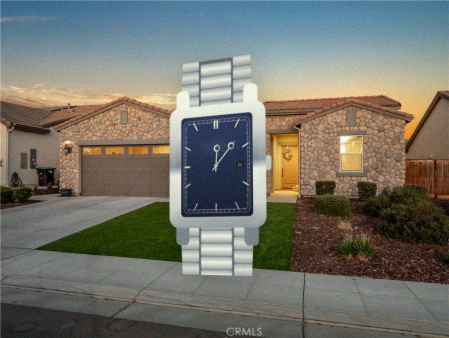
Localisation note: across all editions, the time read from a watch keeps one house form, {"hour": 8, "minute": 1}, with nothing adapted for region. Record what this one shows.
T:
{"hour": 12, "minute": 7}
